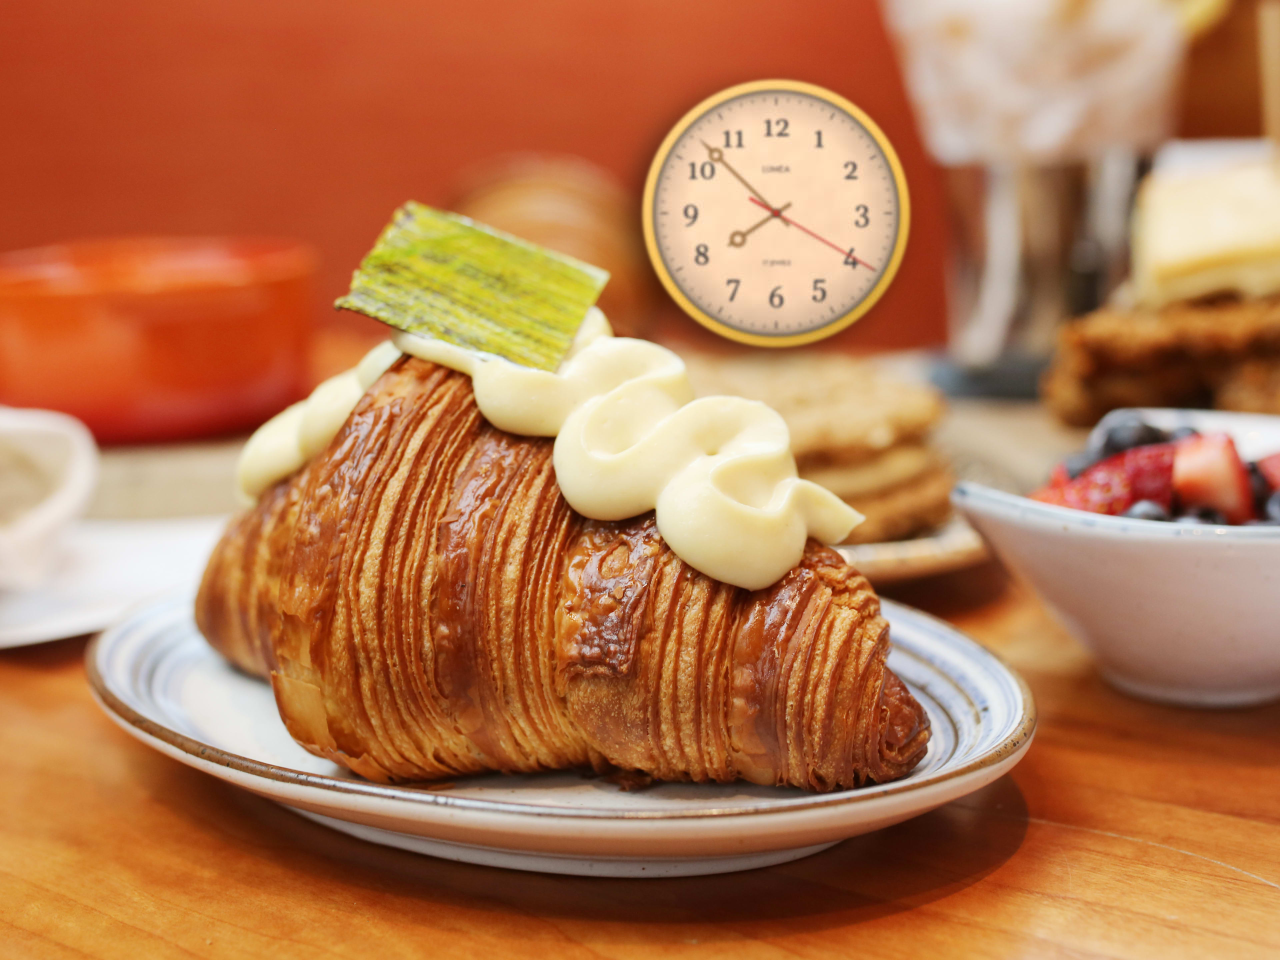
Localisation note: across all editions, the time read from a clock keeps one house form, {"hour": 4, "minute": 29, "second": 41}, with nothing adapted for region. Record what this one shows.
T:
{"hour": 7, "minute": 52, "second": 20}
